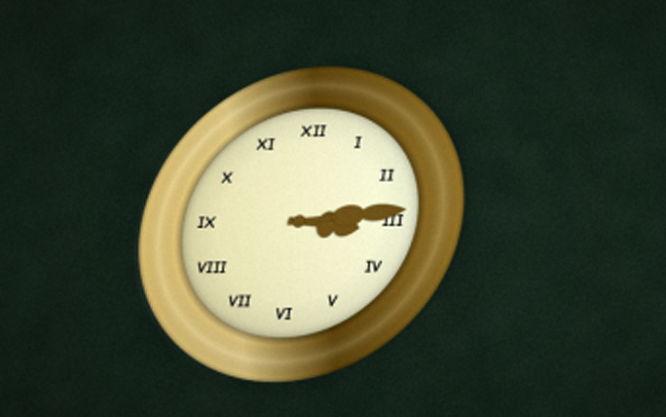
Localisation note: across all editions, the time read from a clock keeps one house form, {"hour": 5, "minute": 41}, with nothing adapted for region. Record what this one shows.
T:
{"hour": 3, "minute": 14}
